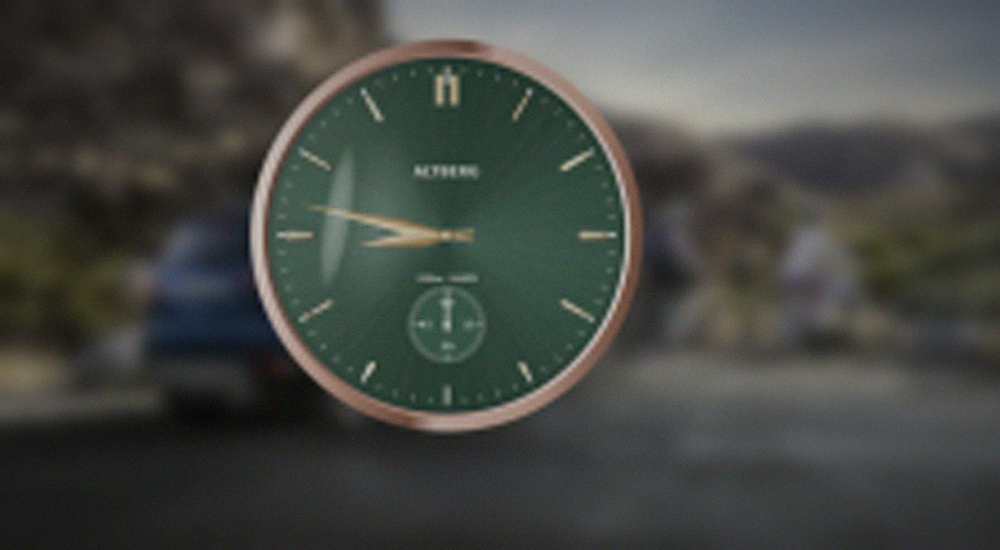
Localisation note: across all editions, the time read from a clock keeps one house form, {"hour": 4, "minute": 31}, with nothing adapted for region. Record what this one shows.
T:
{"hour": 8, "minute": 47}
